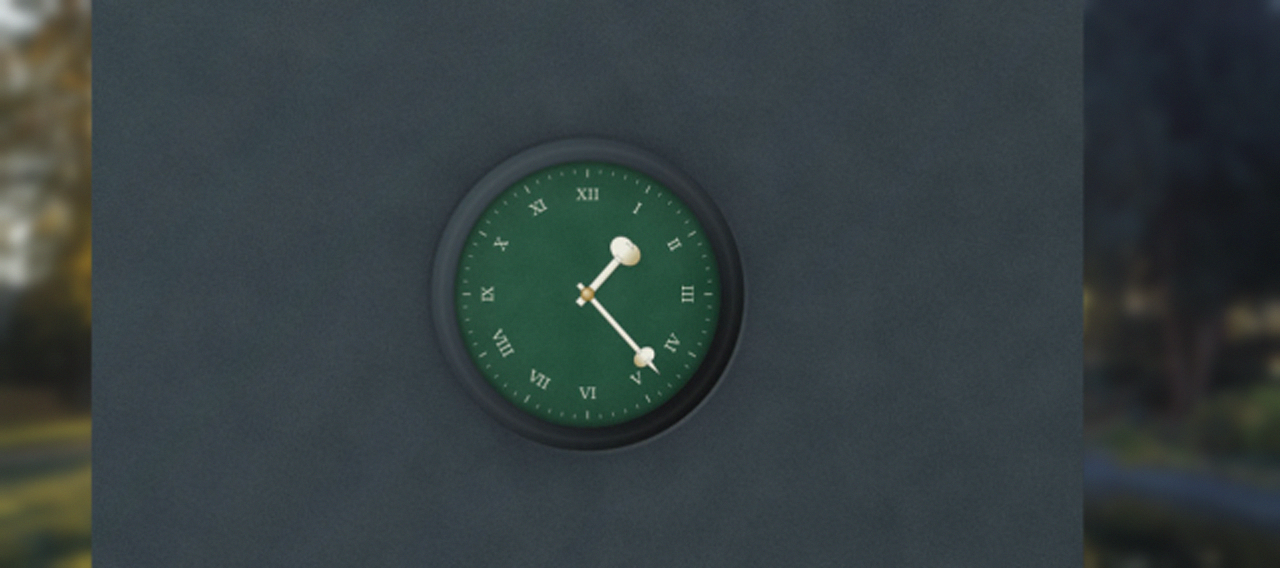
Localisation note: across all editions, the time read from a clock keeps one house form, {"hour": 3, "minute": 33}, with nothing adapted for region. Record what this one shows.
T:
{"hour": 1, "minute": 23}
